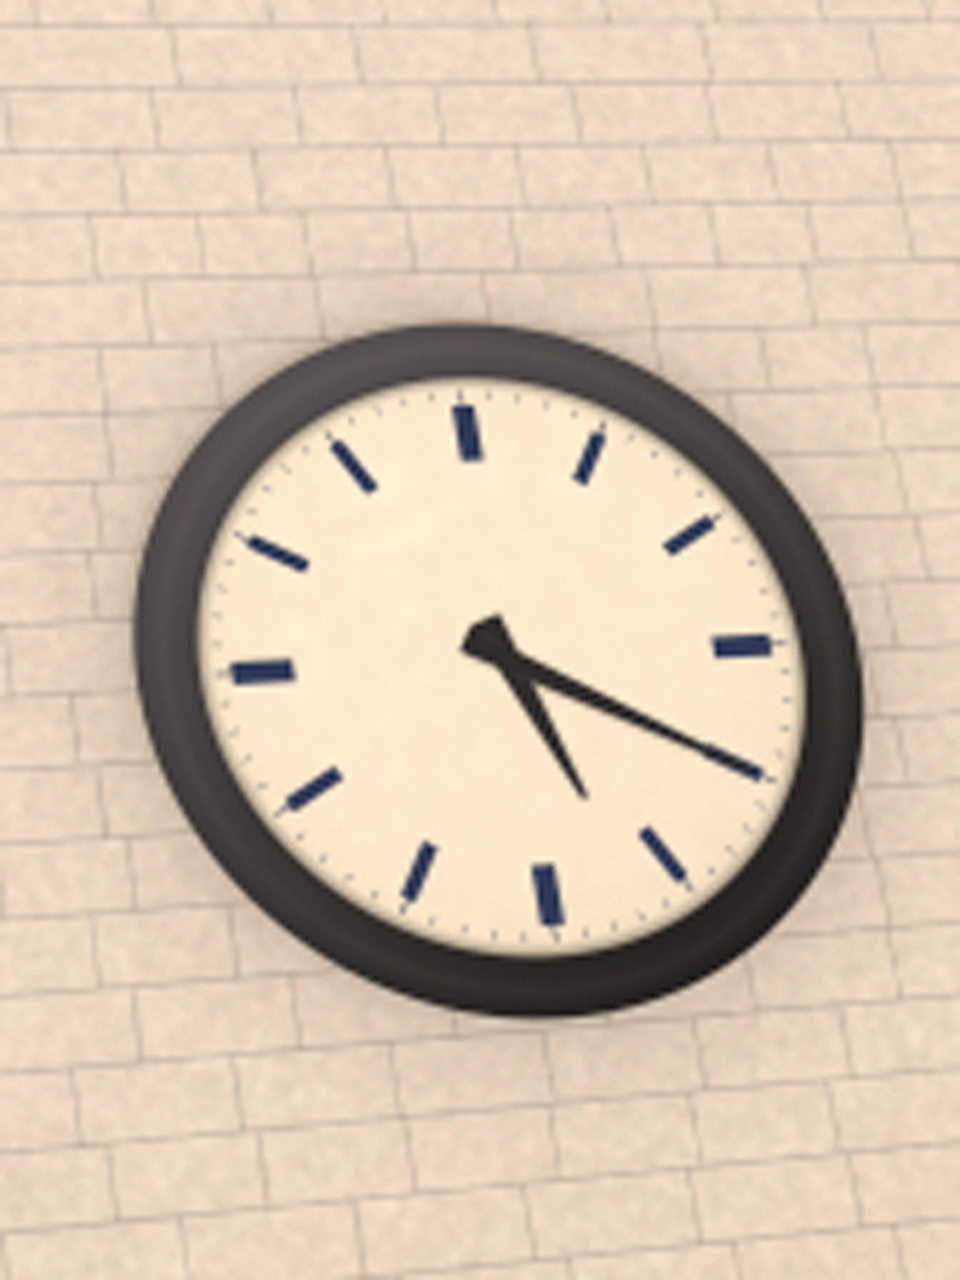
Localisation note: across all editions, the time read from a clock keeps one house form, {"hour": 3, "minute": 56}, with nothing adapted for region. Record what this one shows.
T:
{"hour": 5, "minute": 20}
